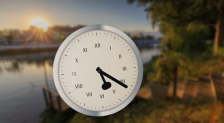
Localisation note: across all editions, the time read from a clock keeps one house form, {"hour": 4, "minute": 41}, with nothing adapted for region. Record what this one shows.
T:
{"hour": 5, "minute": 21}
